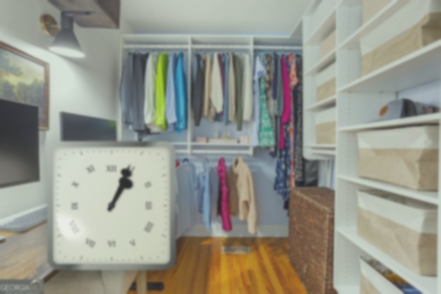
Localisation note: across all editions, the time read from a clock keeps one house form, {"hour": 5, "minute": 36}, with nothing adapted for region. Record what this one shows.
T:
{"hour": 1, "minute": 4}
